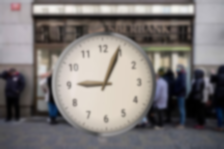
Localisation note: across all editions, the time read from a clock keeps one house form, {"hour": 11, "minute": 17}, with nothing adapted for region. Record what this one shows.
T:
{"hour": 9, "minute": 4}
